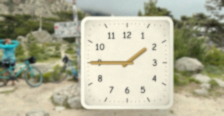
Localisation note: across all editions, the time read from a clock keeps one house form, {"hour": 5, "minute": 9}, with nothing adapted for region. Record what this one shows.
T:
{"hour": 1, "minute": 45}
